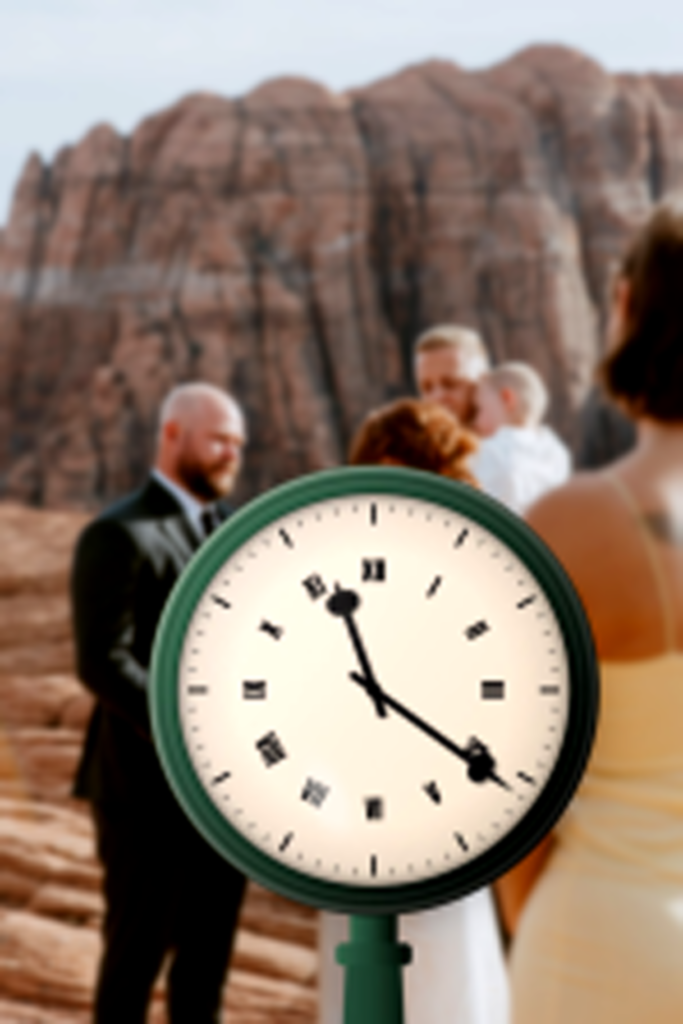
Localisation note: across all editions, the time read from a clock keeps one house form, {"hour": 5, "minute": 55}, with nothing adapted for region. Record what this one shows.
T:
{"hour": 11, "minute": 21}
